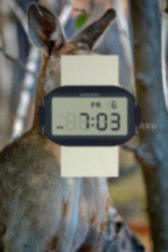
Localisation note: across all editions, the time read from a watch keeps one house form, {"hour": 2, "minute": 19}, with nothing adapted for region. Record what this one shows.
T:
{"hour": 7, "minute": 3}
